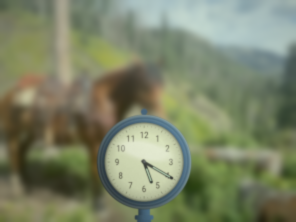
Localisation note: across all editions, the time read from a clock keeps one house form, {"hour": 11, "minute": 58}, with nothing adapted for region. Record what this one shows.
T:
{"hour": 5, "minute": 20}
